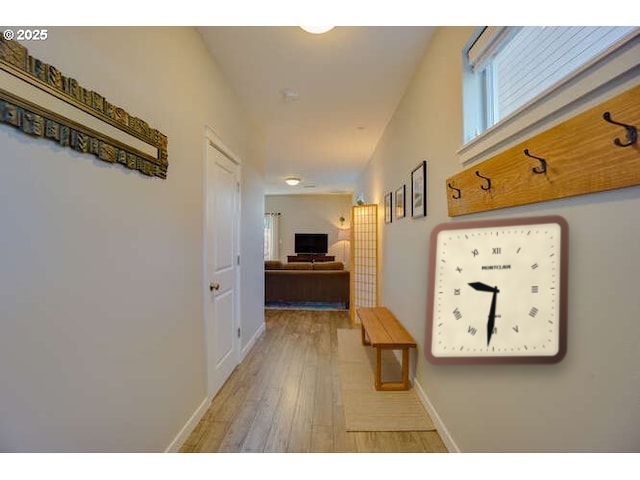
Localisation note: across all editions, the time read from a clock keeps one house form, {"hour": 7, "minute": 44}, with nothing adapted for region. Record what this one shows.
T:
{"hour": 9, "minute": 31}
